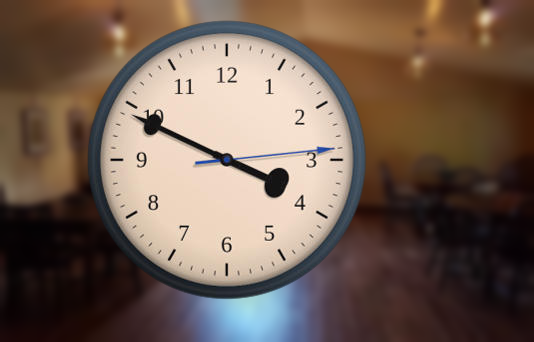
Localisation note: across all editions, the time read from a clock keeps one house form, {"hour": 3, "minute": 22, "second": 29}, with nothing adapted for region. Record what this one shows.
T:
{"hour": 3, "minute": 49, "second": 14}
